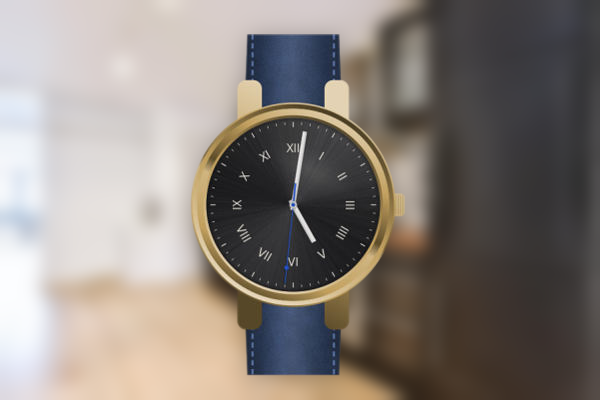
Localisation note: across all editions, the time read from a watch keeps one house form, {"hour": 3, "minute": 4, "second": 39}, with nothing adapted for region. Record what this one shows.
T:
{"hour": 5, "minute": 1, "second": 31}
